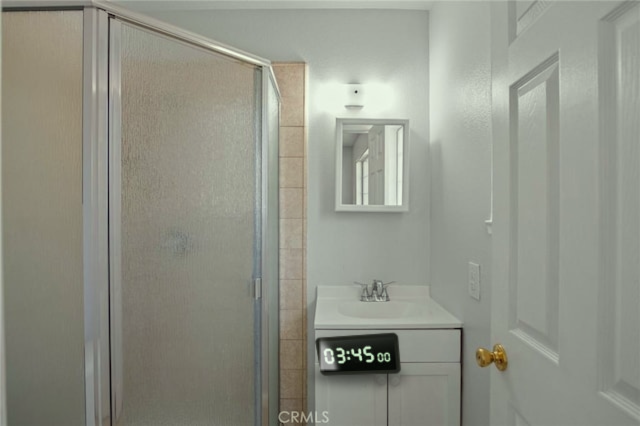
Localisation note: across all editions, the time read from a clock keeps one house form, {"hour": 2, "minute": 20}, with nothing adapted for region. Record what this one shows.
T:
{"hour": 3, "minute": 45}
